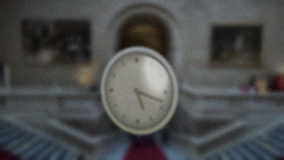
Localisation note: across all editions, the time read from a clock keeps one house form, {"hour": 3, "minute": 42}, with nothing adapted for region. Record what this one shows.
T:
{"hour": 5, "minute": 18}
